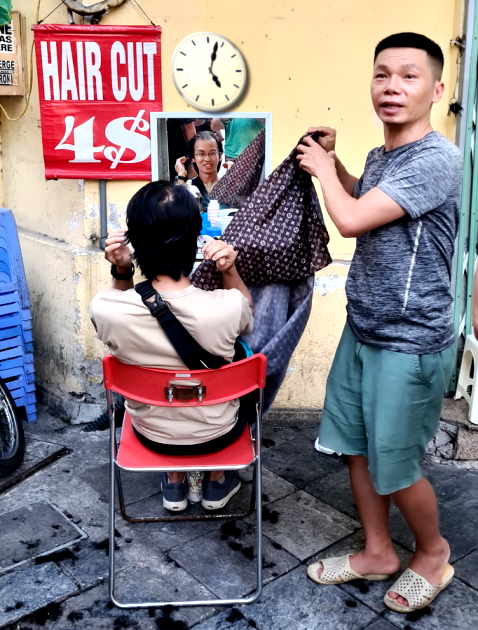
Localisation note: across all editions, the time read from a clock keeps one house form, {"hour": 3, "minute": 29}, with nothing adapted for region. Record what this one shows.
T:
{"hour": 5, "minute": 3}
